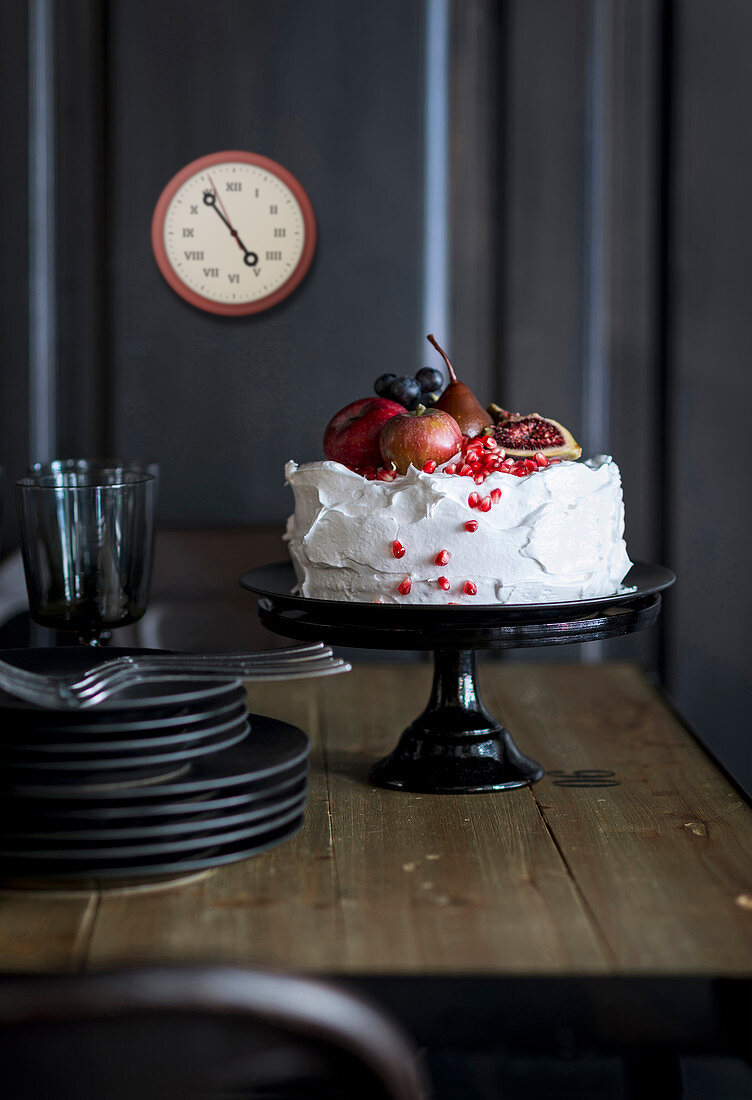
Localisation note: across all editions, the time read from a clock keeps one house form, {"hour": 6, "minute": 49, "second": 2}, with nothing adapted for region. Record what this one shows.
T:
{"hour": 4, "minute": 53, "second": 56}
